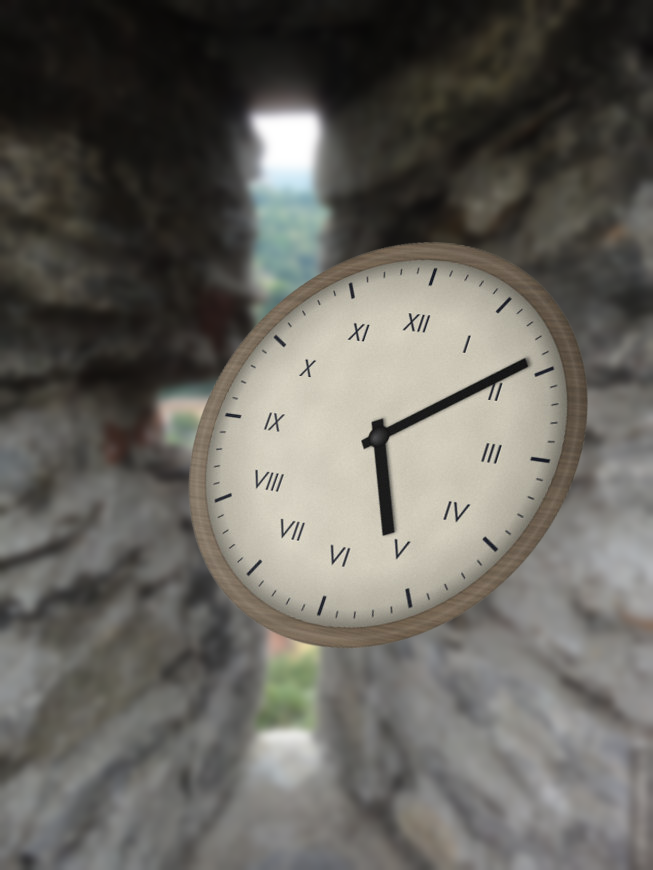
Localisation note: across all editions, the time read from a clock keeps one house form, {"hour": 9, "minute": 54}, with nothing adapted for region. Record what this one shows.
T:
{"hour": 5, "minute": 9}
